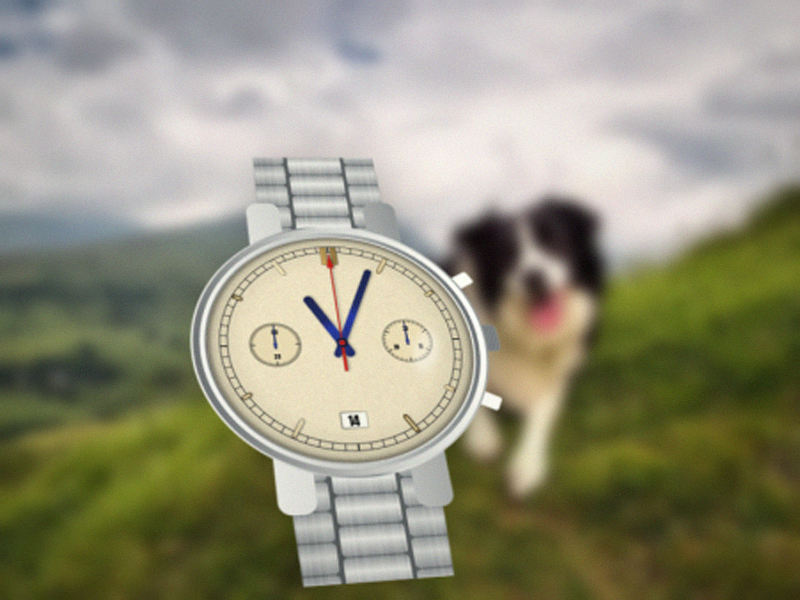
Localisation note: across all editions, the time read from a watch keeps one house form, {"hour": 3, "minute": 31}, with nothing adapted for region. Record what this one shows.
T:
{"hour": 11, "minute": 4}
